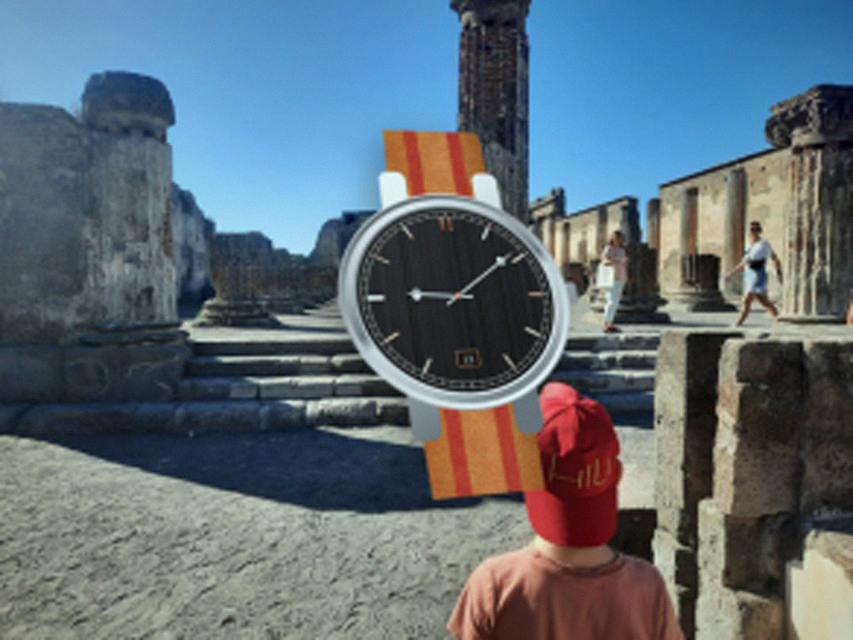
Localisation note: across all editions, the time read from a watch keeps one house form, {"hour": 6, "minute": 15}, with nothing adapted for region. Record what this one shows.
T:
{"hour": 9, "minute": 9}
